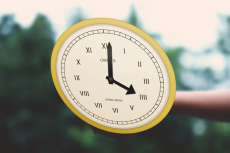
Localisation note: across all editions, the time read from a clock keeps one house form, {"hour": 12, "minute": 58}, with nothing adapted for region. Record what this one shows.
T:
{"hour": 4, "minute": 1}
